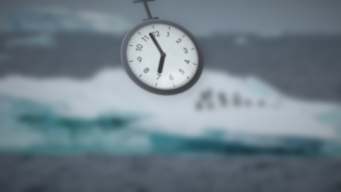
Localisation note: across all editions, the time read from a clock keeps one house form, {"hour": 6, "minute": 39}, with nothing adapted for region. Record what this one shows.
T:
{"hour": 6, "minute": 58}
